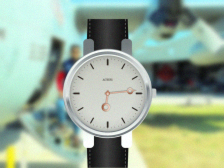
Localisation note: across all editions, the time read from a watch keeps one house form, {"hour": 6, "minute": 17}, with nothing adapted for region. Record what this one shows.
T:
{"hour": 6, "minute": 14}
